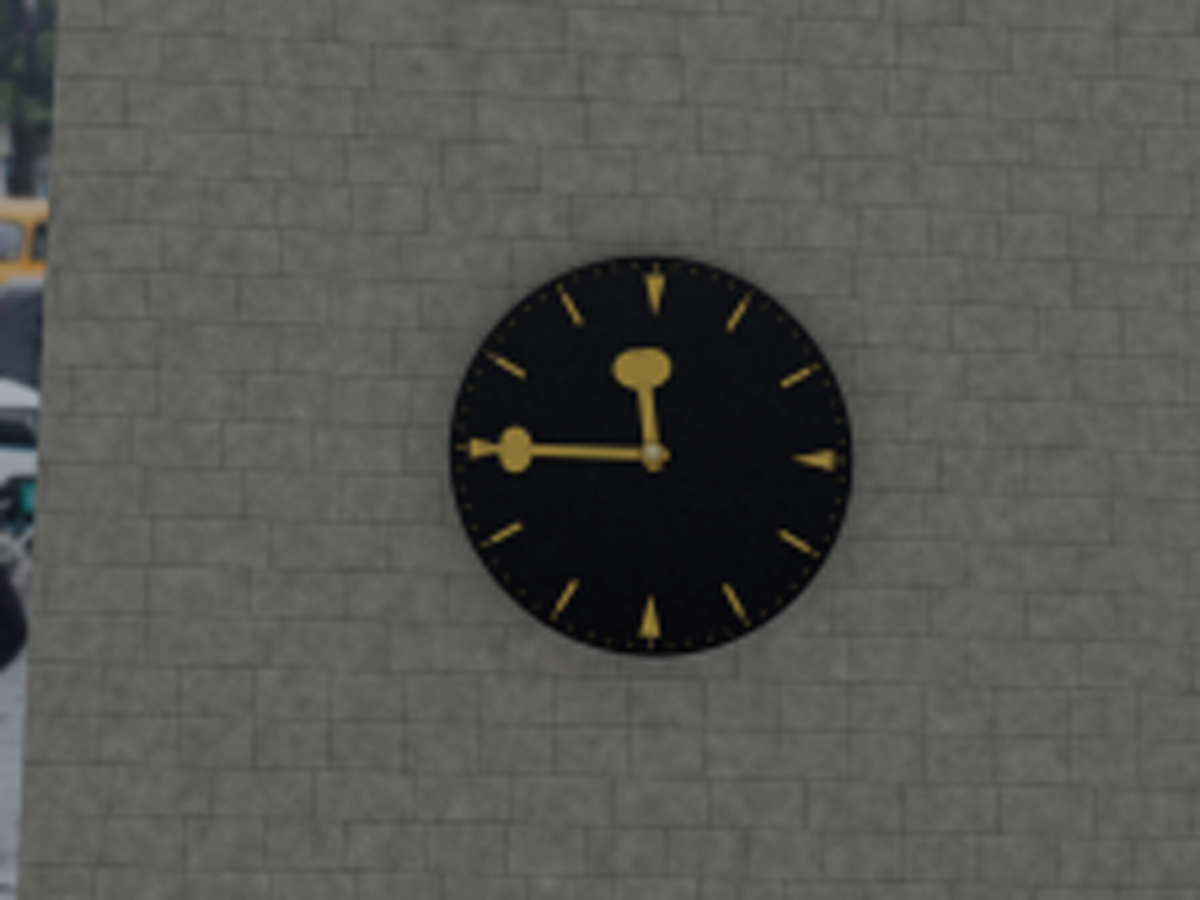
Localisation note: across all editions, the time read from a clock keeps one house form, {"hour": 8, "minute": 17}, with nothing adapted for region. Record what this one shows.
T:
{"hour": 11, "minute": 45}
